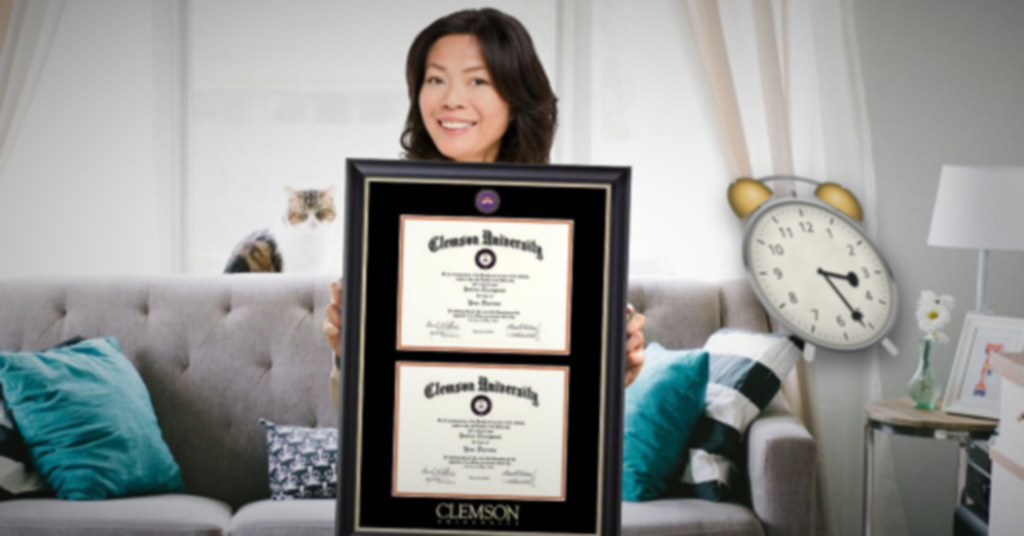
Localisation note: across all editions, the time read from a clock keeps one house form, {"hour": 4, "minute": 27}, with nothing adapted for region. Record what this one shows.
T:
{"hour": 3, "minute": 26}
